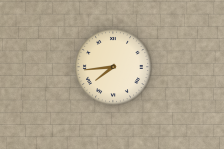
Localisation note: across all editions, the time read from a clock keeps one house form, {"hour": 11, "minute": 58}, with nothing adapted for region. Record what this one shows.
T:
{"hour": 7, "minute": 44}
